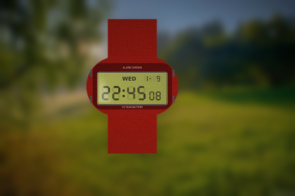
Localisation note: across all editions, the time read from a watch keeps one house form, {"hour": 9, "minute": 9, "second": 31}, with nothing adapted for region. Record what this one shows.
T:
{"hour": 22, "minute": 45, "second": 8}
